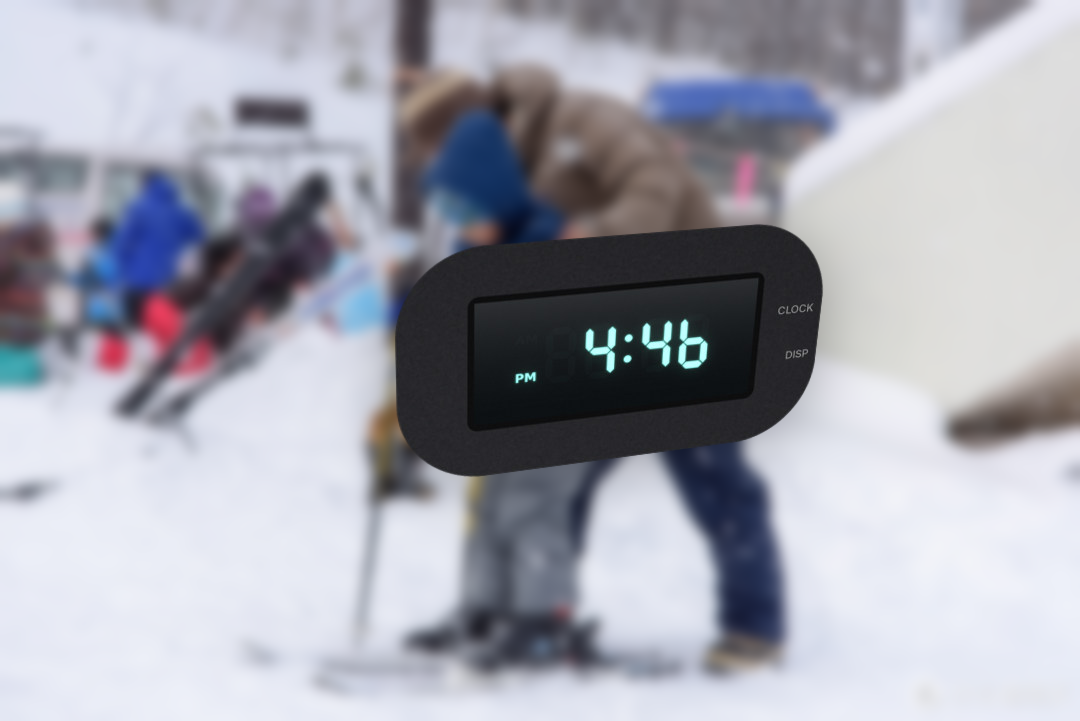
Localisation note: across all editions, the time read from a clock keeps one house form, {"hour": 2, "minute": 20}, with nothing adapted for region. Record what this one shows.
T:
{"hour": 4, "minute": 46}
